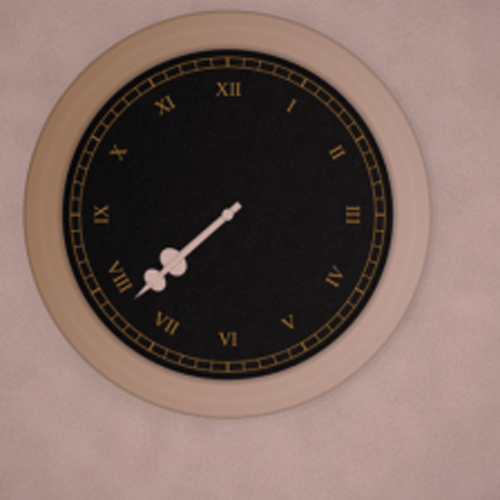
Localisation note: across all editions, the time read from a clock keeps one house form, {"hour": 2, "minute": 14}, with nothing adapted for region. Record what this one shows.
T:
{"hour": 7, "minute": 38}
